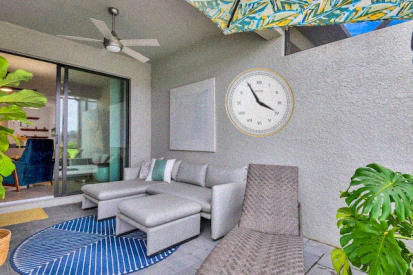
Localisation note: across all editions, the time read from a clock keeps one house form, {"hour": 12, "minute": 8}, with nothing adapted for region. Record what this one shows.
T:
{"hour": 3, "minute": 55}
